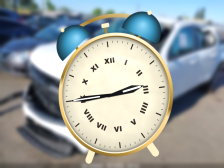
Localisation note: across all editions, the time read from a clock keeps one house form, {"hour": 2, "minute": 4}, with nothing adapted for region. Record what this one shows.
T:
{"hour": 2, "minute": 45}
